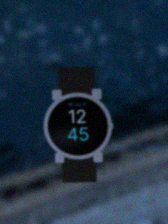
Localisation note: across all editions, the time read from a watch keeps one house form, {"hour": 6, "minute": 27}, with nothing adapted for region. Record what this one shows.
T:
{"hour": 12, "minute": 45}
